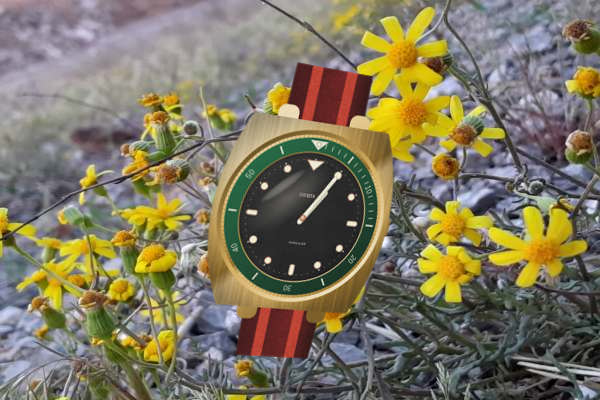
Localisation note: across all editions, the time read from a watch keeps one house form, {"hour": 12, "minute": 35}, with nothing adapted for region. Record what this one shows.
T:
{"hour": 1, "minute": 5}
